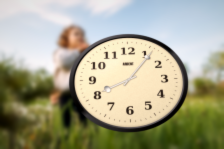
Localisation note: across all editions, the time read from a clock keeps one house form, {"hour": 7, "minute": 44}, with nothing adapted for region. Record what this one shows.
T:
{"hour": 8, "minute": 6}
